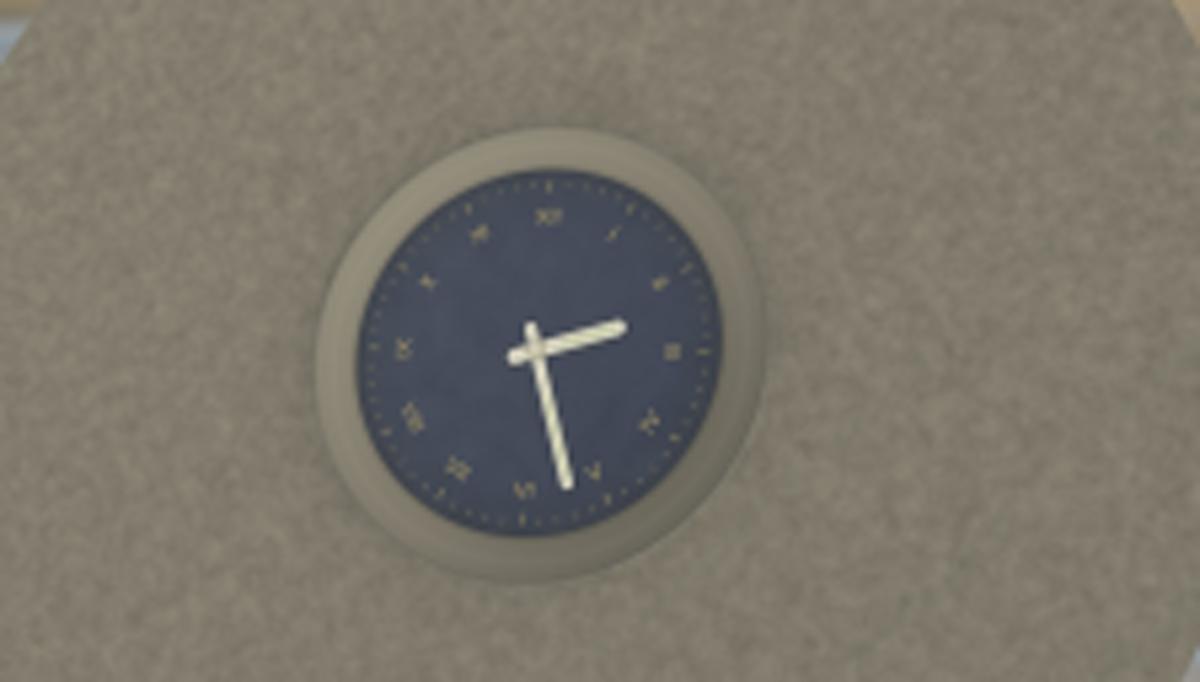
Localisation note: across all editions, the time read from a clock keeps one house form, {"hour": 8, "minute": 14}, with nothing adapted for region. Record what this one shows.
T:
{"hour": 2, "minute": 27}
